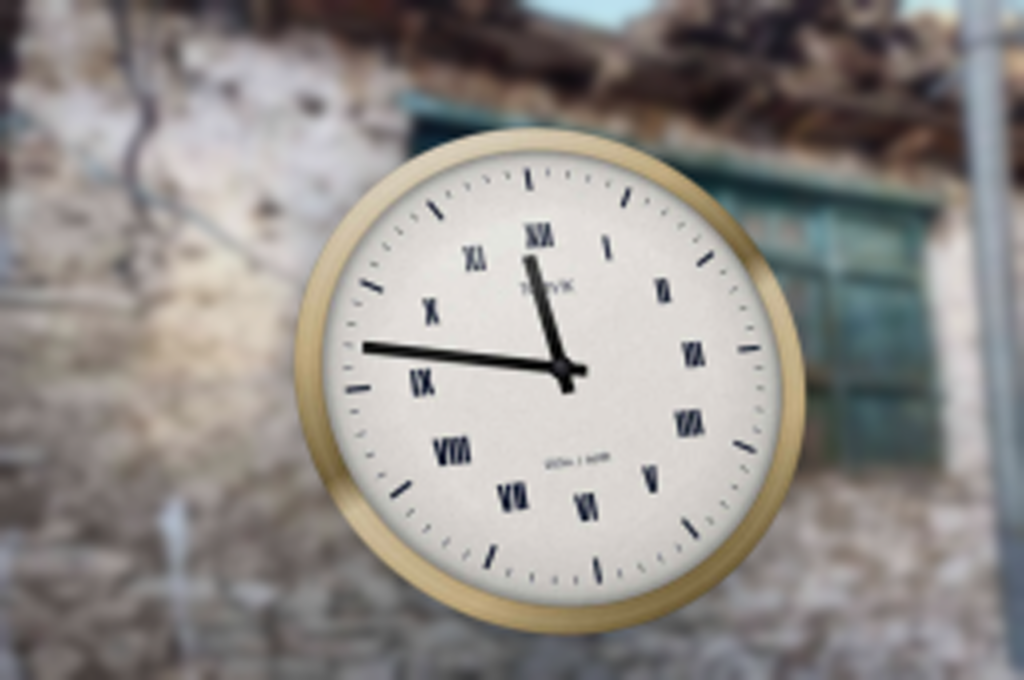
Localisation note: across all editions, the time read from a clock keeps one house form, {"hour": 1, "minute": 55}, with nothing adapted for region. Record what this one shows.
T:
{"hour": 11, "minute": 47}
